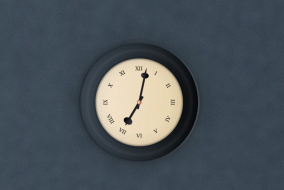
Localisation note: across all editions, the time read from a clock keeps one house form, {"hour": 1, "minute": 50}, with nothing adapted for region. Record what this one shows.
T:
{"hour": 7, "minute": 2}
